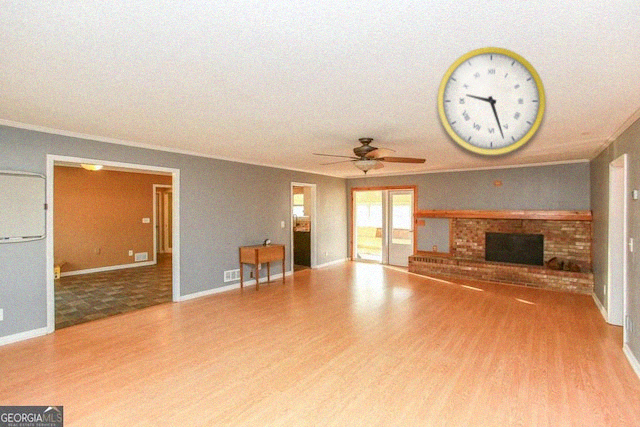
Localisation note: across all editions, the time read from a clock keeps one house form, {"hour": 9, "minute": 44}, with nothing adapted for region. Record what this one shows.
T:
{"hour": 9, "minute": 27}
